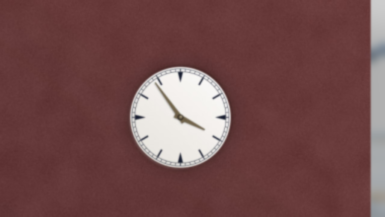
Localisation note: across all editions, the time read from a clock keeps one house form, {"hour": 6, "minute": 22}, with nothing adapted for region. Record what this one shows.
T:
{"hour": 3, "minute": 54}
